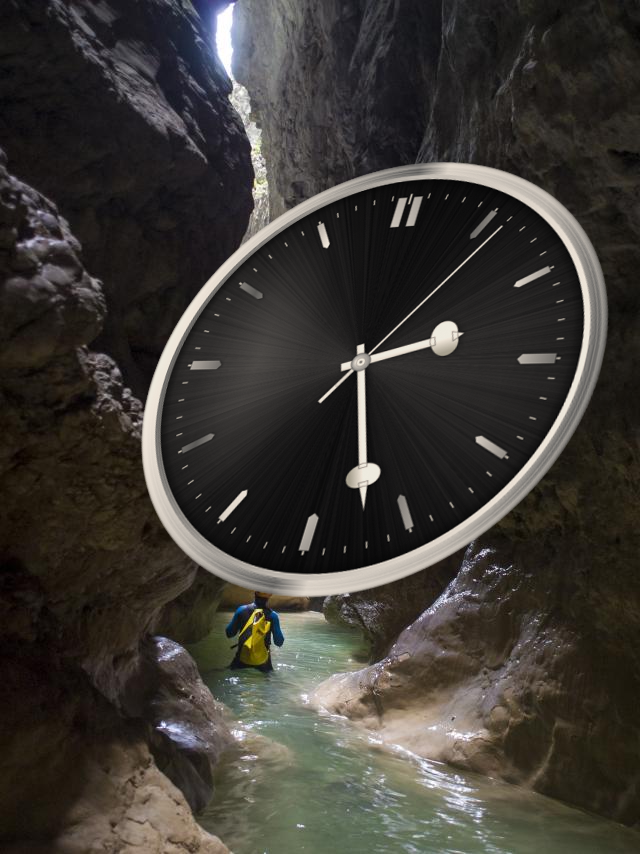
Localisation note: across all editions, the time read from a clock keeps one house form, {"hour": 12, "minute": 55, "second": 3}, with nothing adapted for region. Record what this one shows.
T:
{"hour": 2, "minute": 27, "second": 6}
